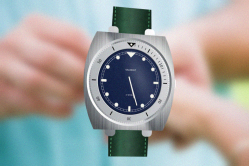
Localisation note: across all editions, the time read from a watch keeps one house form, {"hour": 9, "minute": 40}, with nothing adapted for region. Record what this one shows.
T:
{"hour": 5, "minute": 27}
